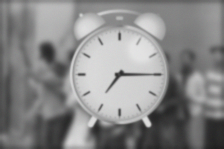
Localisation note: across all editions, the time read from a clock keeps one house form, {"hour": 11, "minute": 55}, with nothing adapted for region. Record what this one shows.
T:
{"hour": 7, "minute": 15}
